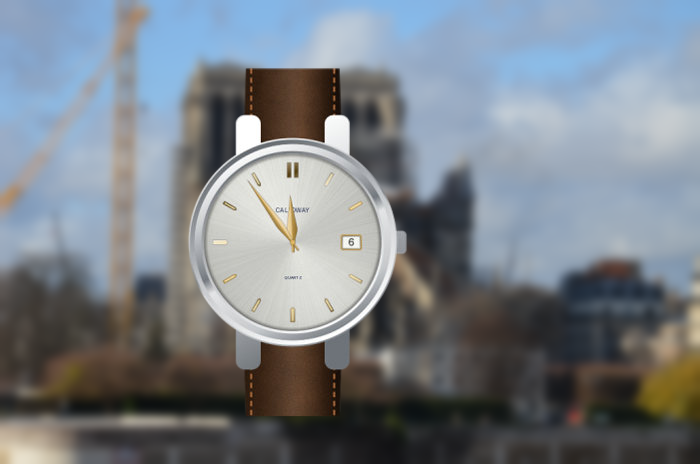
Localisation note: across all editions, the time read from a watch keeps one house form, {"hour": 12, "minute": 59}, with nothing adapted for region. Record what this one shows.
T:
{"hour": 11, "minute": 54}
